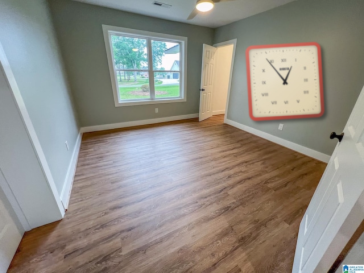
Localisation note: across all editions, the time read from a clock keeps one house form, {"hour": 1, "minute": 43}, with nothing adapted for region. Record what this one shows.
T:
{"hour": 12, "minute": 54}
